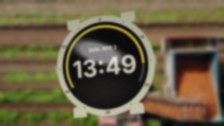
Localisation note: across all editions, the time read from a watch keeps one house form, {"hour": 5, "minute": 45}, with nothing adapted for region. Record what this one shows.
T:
{"hour": 13, "minute": 49}
